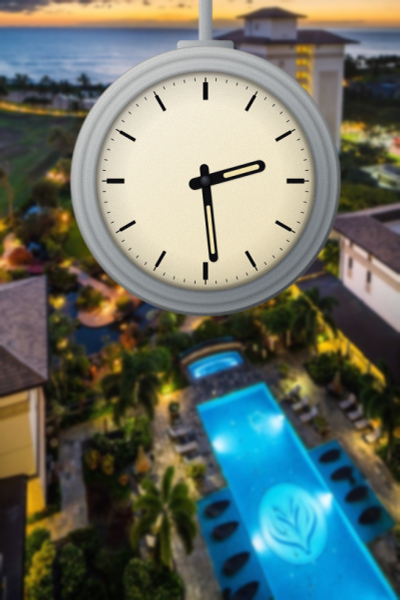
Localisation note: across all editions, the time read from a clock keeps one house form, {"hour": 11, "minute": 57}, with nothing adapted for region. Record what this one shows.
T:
{"hour": 2, "minute": 29}
